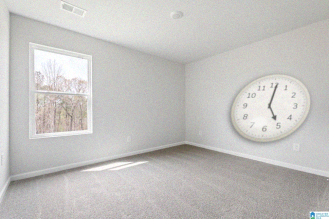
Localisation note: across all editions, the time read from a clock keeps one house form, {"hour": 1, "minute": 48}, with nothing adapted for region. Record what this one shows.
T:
{"hour": 5, "minute": 1}
